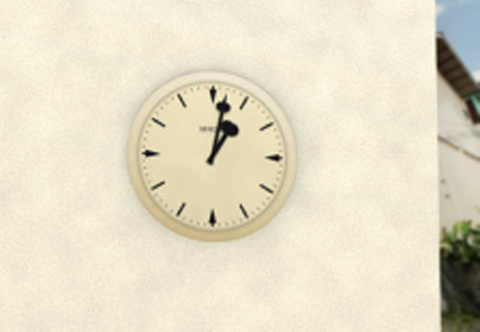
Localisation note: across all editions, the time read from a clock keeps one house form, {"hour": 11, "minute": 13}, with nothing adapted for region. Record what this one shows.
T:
{"hour": 1, "minute": 2}
